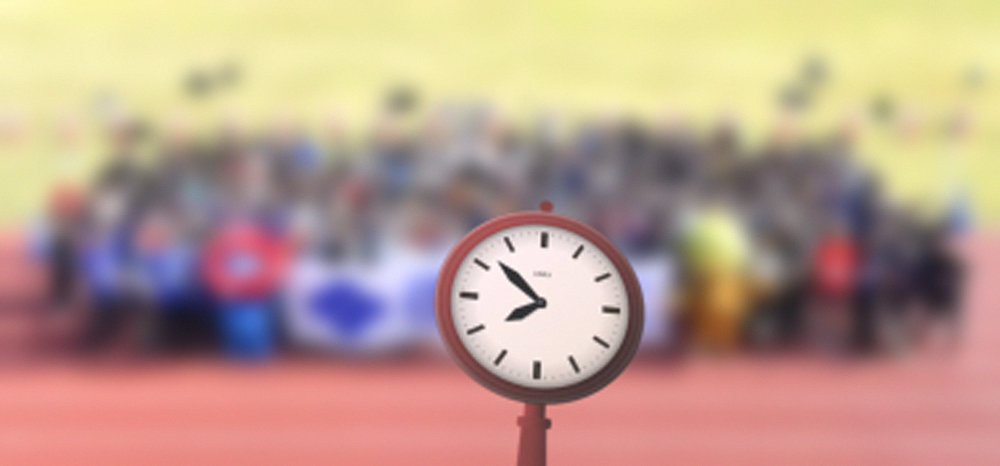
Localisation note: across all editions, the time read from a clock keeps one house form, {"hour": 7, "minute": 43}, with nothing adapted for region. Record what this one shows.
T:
{"hour": 7, "minute": 52}
